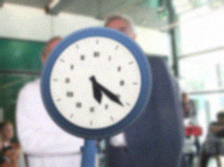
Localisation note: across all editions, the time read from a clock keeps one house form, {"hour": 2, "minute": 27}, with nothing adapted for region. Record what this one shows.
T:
{"hour": 5, "minute": 21}
